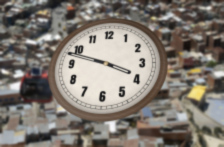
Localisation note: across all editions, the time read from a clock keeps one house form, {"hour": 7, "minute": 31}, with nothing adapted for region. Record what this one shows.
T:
{"hour": 3, "minute": 48}
